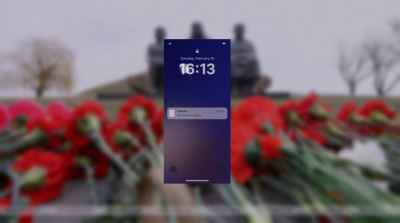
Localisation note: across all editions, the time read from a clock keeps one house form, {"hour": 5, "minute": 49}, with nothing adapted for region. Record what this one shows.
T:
{"hour": 16, "minute": 13}
